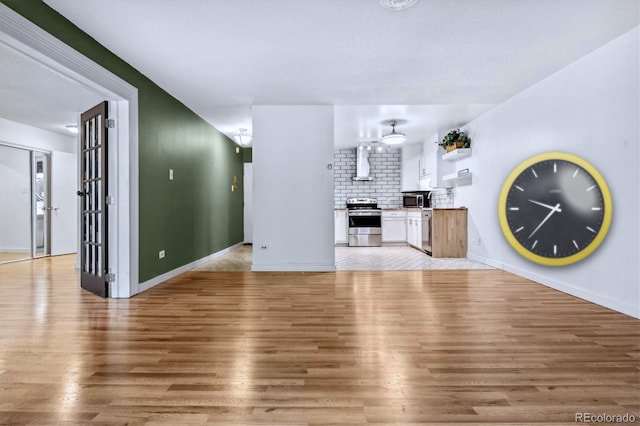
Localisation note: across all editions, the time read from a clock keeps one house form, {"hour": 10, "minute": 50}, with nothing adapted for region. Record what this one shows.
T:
{"hour": 9, "minute": 37}
